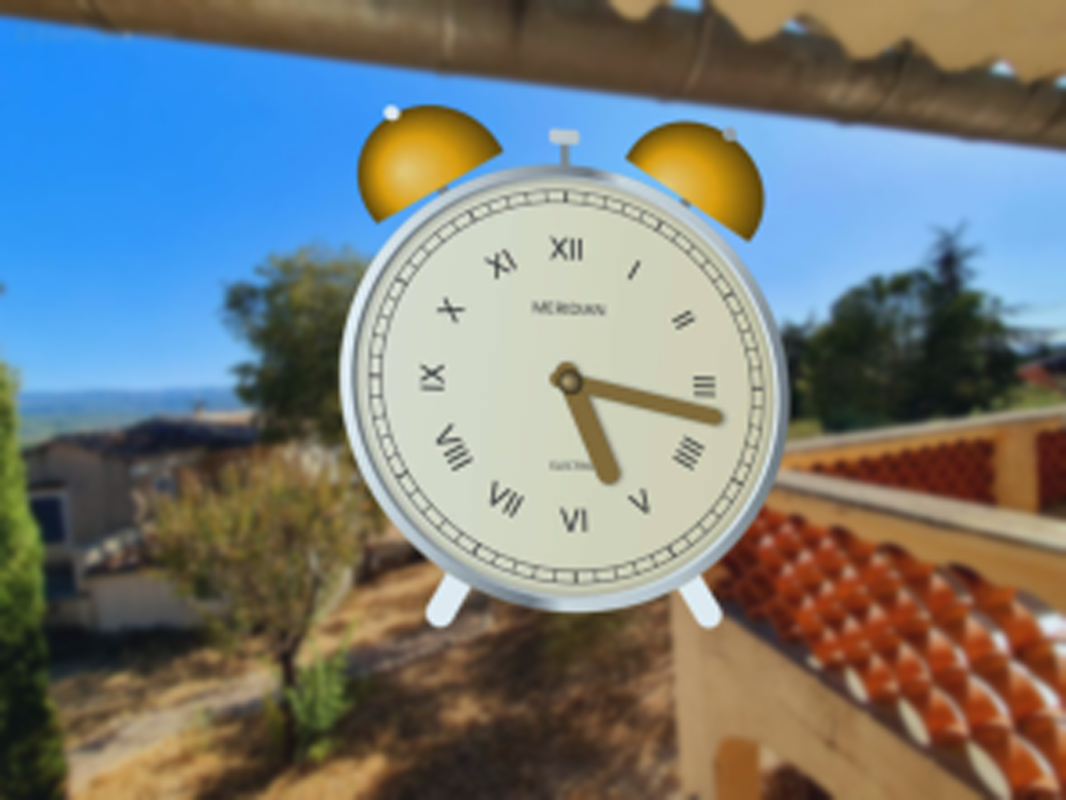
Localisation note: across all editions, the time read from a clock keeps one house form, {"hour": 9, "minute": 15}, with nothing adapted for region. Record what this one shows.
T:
{"hour": 5, "minute": 17}
